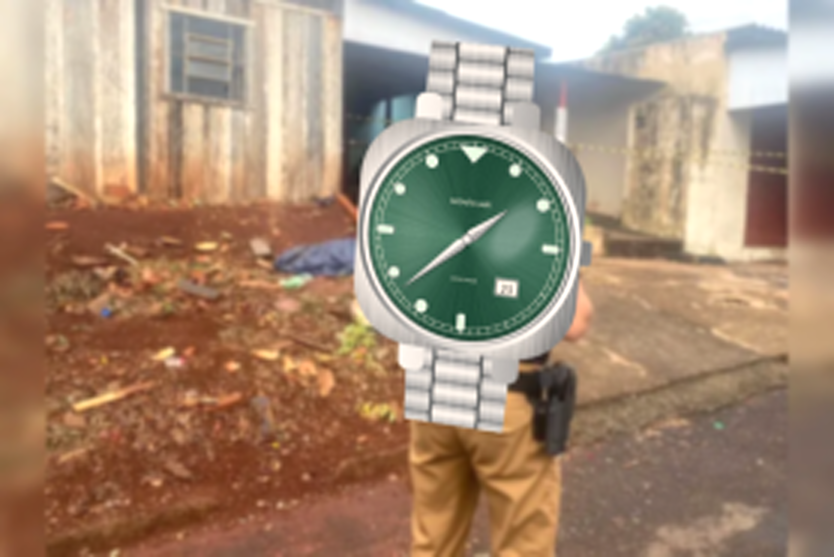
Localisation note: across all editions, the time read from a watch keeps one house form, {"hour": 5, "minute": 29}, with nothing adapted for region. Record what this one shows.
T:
{"hour": 1, "minute": 38}
